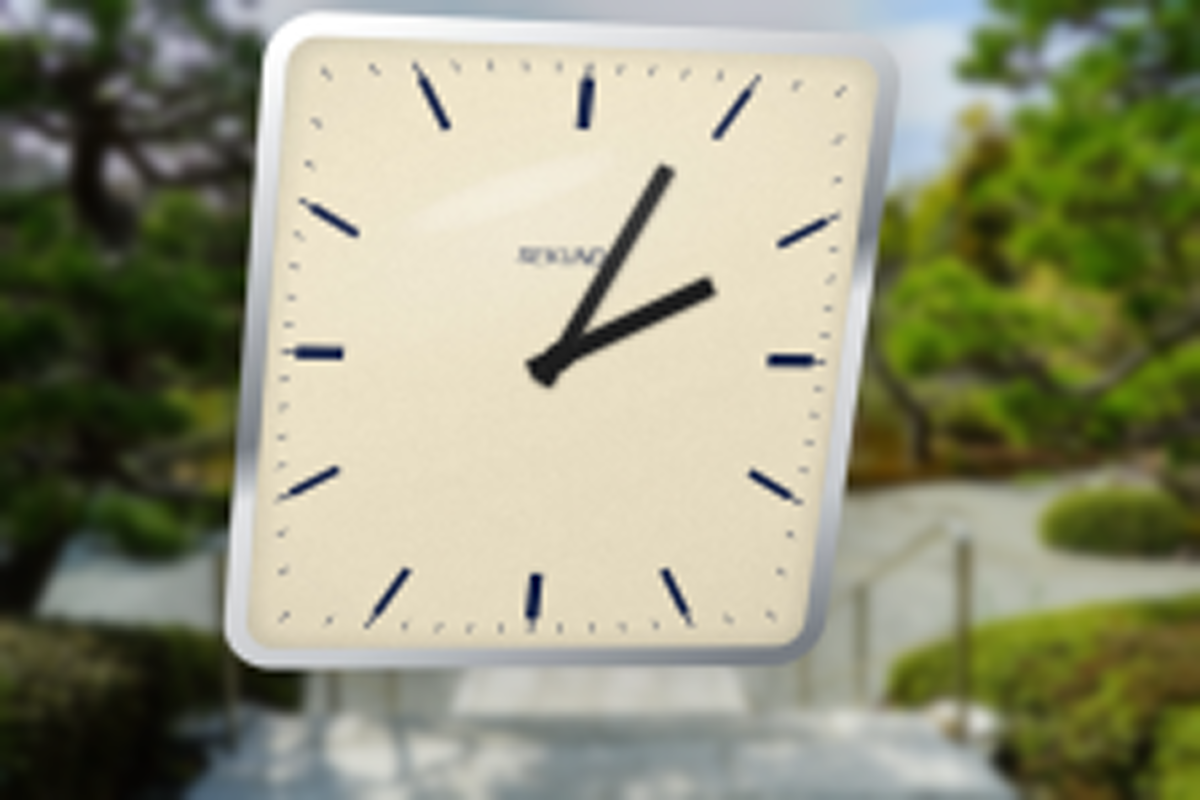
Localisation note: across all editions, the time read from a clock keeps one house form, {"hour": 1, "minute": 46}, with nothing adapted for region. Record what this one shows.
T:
{"hour": 2, "minute": 4}
